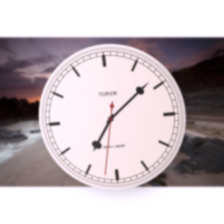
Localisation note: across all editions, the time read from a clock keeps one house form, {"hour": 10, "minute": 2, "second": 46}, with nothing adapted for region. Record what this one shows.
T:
{"hour": 7, "minute": 8, "second": 32}
